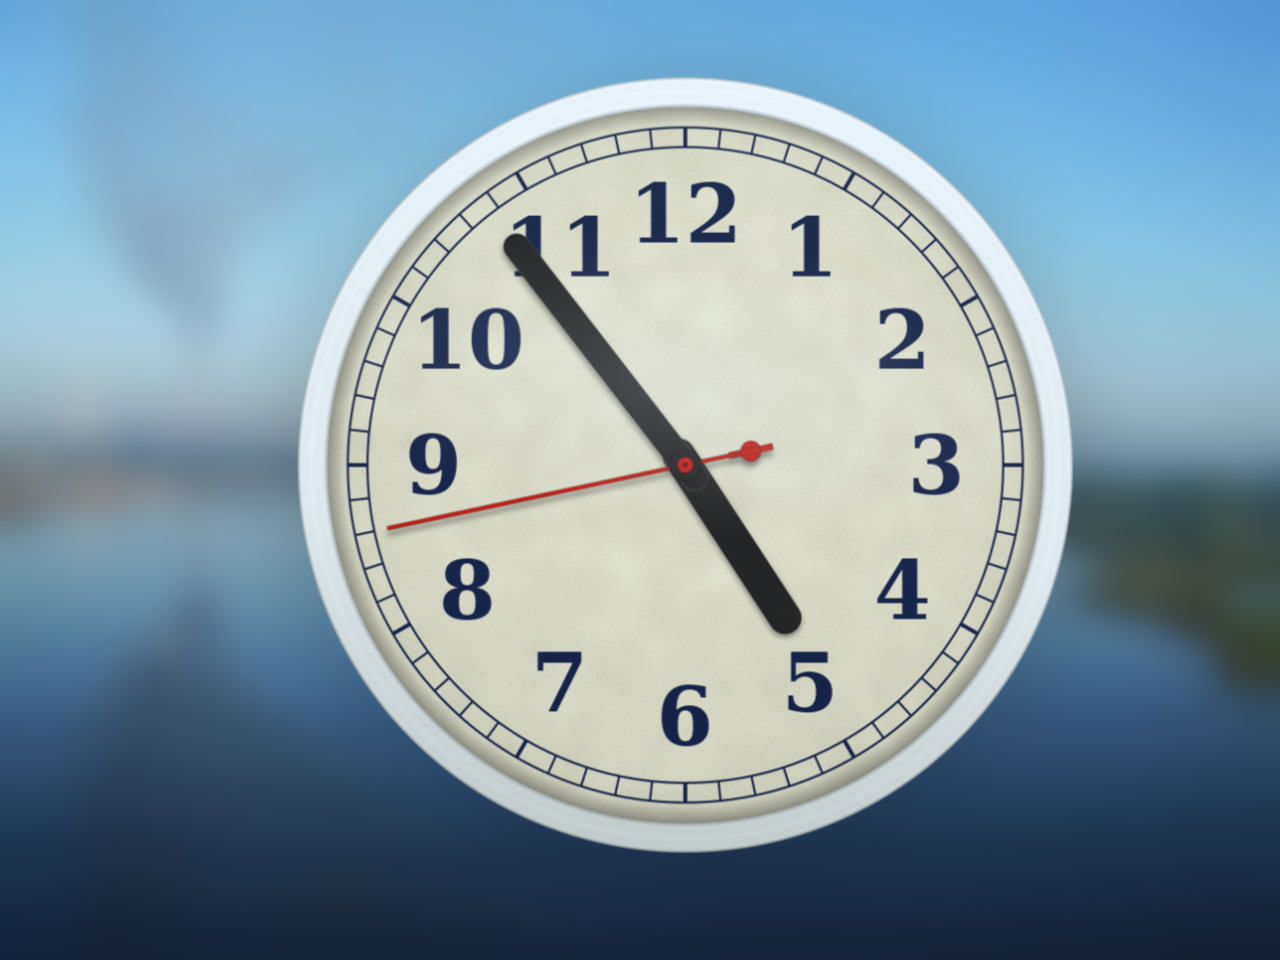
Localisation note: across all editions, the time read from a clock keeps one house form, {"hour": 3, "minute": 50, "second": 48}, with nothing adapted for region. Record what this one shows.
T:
{"hour": 4, "minute": 53, "second": 43}
